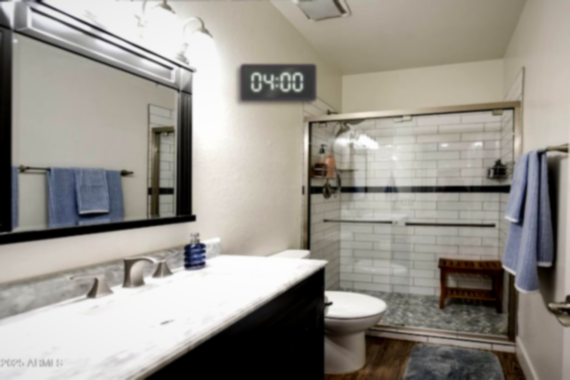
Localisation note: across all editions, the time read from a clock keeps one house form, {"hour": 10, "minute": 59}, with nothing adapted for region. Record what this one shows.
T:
{"hour": 4, "minute": 0}
